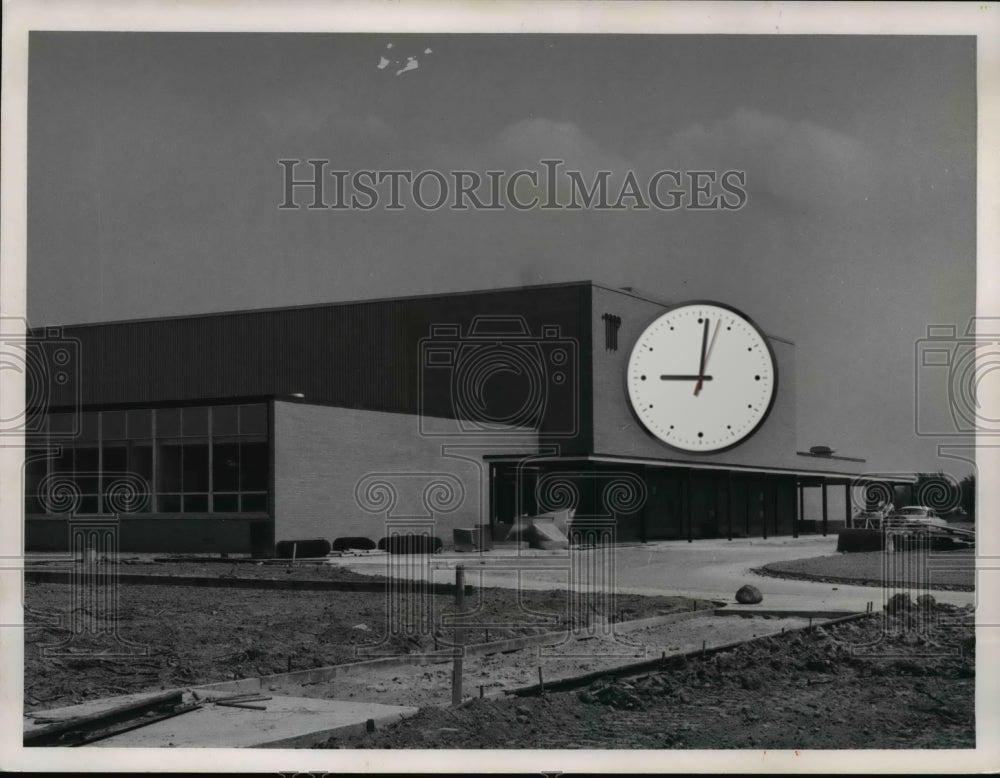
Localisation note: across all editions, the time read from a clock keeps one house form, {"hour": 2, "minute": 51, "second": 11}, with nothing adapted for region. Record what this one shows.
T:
{"hour": 9, "minute": 1, "second": 3}
